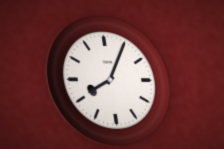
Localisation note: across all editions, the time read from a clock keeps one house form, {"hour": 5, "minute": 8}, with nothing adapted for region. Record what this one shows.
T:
{"hour": 8, "minute": 5}
